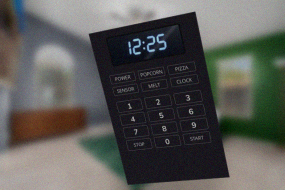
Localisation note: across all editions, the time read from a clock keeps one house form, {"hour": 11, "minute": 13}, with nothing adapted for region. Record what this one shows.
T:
{"hour": 12, "minute": 25}
